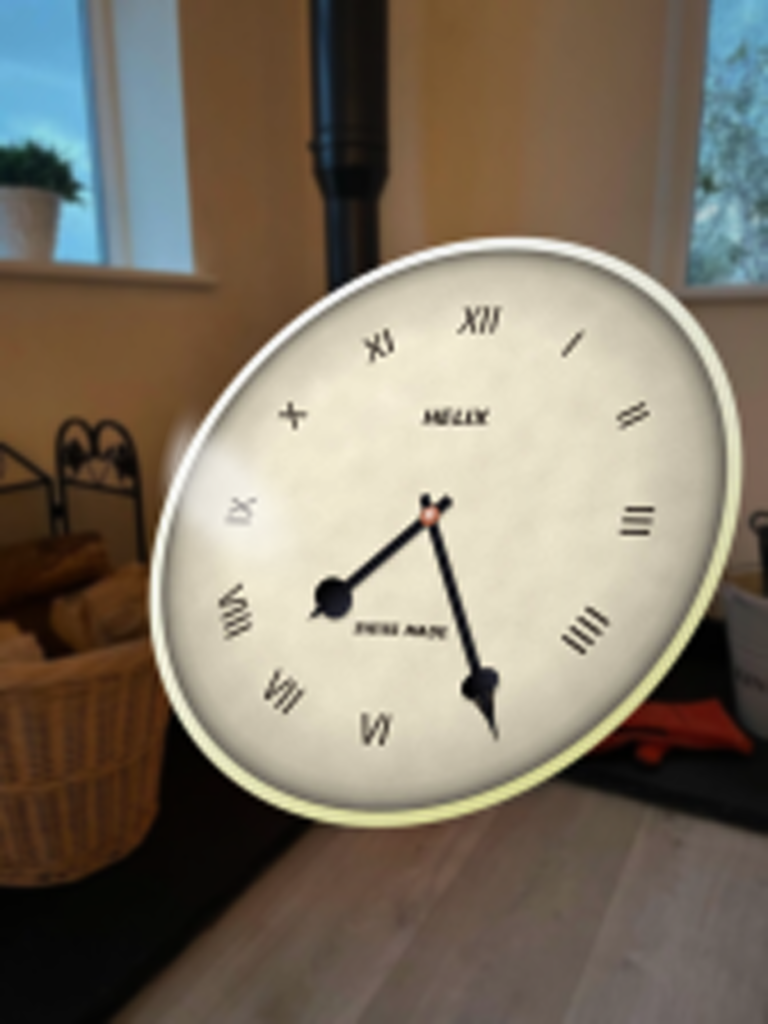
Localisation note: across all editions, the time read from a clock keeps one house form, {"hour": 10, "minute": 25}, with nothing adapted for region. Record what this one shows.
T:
{"hour": 7, "minute": 25}
